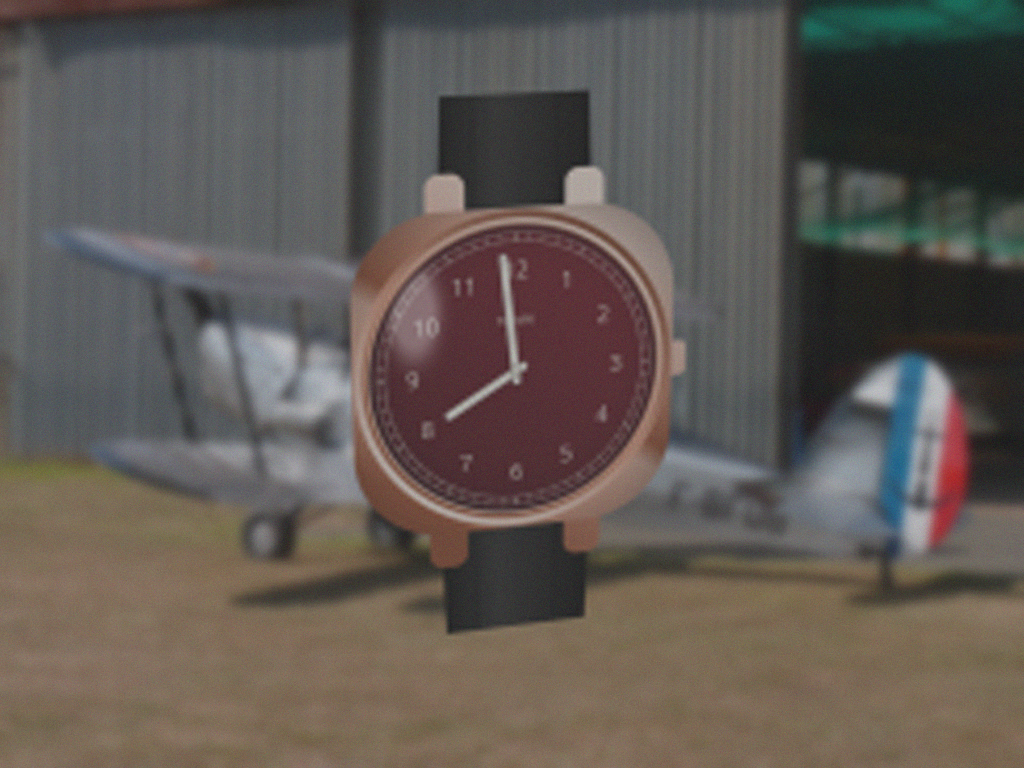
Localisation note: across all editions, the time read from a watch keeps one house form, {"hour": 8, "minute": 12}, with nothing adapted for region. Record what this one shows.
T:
{"hour": 7, "minute": 59}
